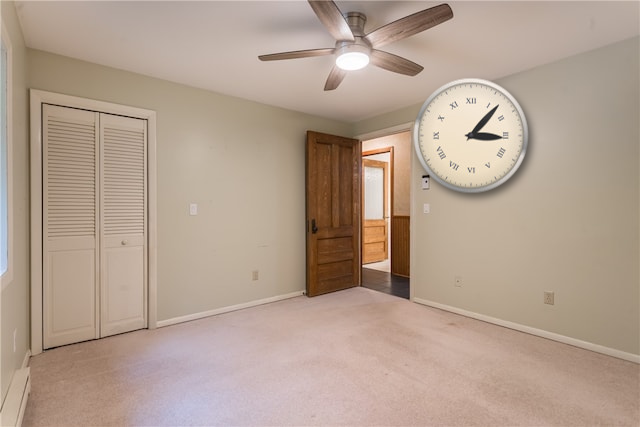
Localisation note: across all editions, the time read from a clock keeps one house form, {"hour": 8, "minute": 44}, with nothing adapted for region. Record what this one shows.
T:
{"hour": 3, "minute": 7}
